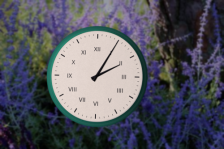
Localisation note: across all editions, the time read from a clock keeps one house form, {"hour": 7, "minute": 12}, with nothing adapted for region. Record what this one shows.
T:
{"hour": 2, "minute": 5}
